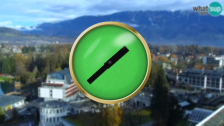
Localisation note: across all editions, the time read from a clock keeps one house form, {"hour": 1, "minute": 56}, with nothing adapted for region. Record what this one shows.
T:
{"hour": 1, "minute": 38}
